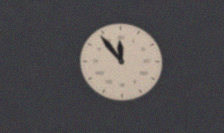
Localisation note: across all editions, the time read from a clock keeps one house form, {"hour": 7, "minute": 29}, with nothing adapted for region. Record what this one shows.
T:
{"hour": 11, "minute": 54}
